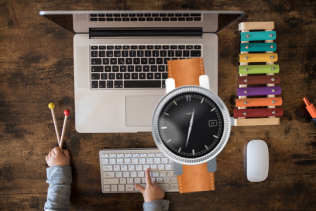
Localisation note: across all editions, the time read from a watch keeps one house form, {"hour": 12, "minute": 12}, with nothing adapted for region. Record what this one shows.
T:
{"hour": 12, "minute": 33}
